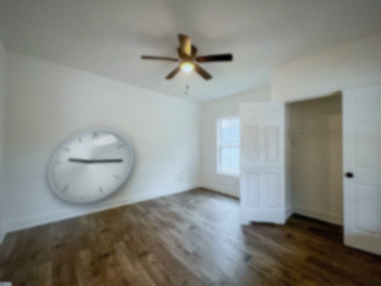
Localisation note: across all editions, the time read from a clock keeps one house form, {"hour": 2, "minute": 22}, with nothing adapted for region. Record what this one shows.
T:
{"hour": 9, "minute": 15}
